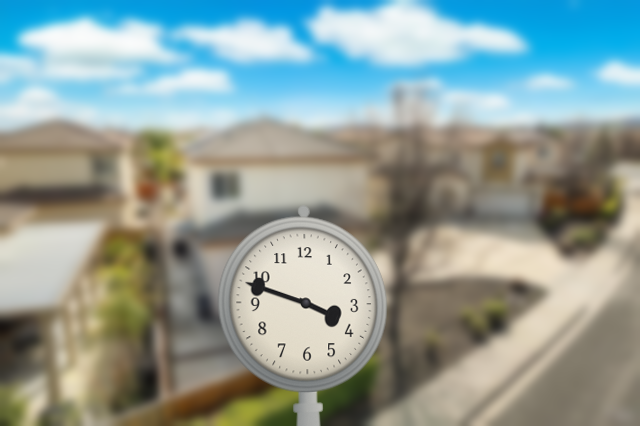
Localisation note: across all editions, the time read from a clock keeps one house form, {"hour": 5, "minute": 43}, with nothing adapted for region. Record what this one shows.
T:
{"hour": 3, "minute": 48}
